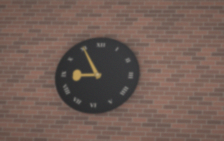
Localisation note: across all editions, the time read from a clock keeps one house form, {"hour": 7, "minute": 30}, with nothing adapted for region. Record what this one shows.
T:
{"hour": 8, "minute": 55}
